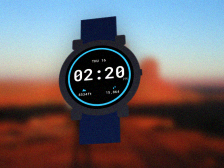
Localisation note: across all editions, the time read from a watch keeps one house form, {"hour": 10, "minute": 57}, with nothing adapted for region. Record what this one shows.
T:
{"hour": 2, "minute": 20}
